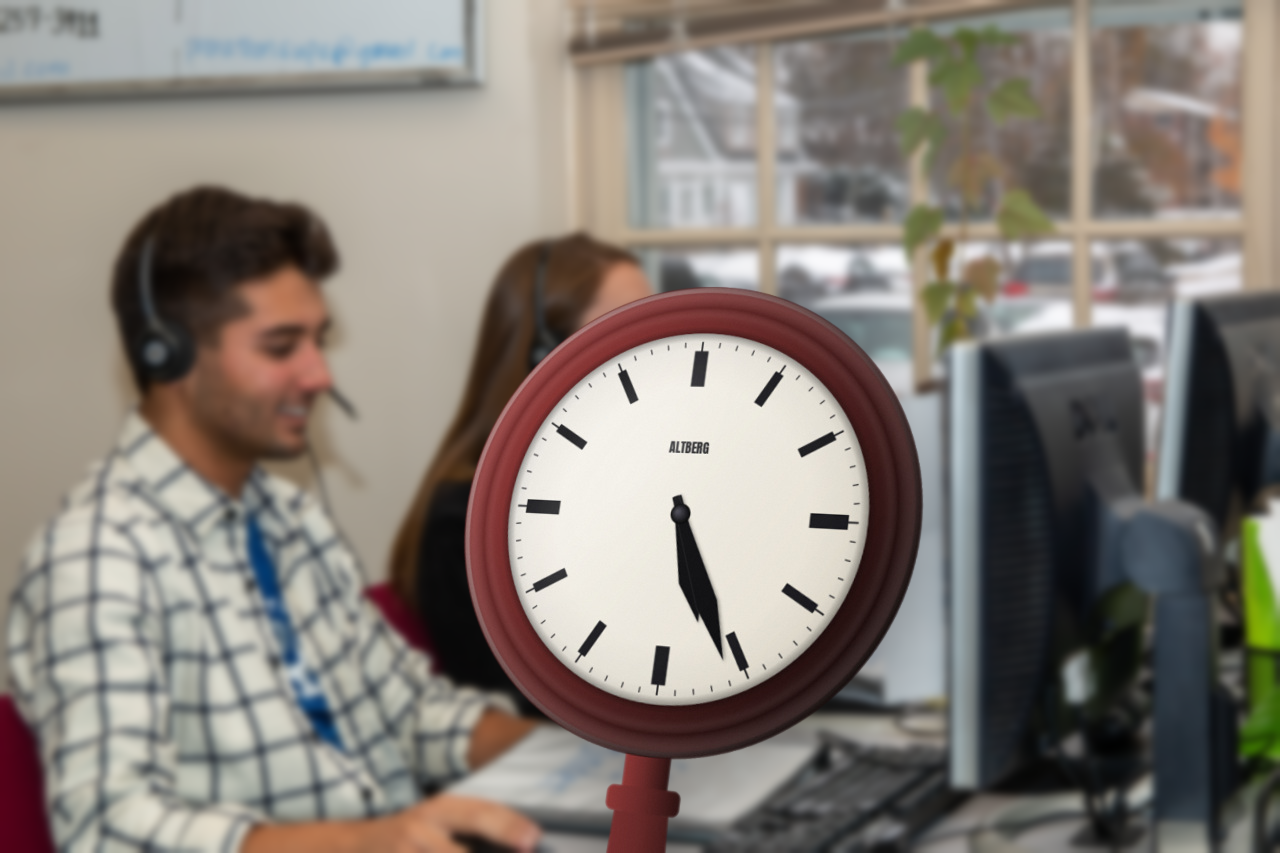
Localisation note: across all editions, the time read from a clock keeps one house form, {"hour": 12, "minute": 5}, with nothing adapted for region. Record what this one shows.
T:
{"hour": 5, "minute": 26}
